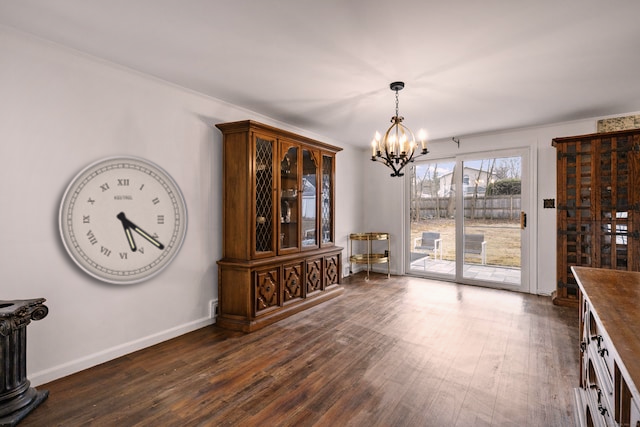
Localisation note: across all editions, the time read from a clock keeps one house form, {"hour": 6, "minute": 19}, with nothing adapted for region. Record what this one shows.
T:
{"hour": 5, "minute": 21}
